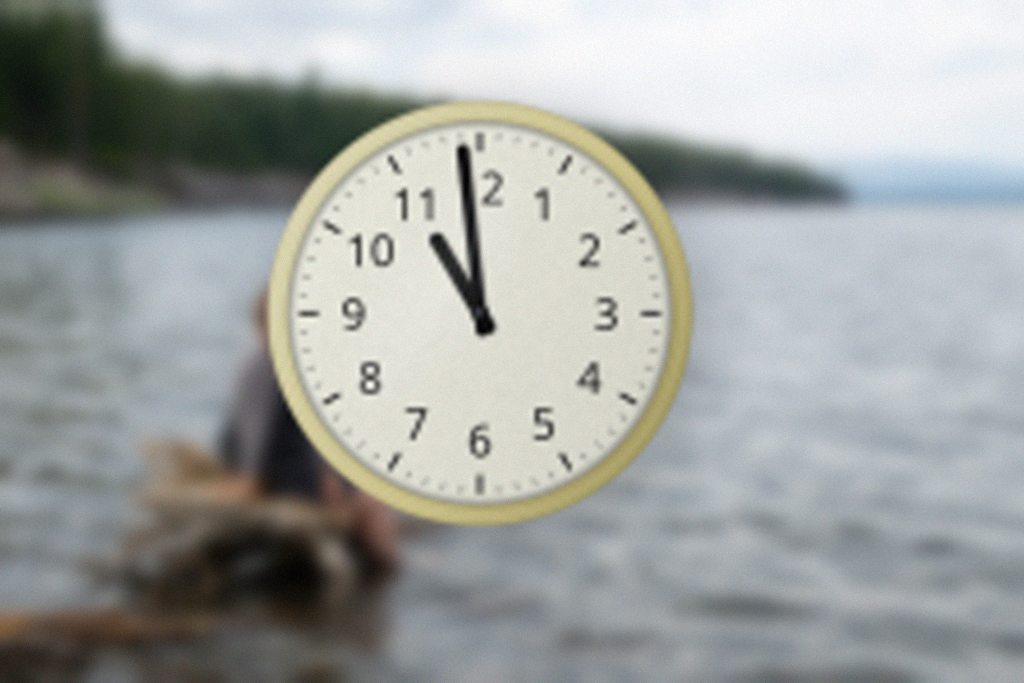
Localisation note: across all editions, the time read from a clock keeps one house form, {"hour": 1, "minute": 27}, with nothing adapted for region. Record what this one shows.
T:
{"hour": 10, "minute": 59}
